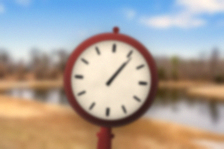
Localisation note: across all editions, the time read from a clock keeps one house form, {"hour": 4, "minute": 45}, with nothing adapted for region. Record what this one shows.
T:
{"hour": 1, "minute": 6}
